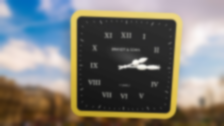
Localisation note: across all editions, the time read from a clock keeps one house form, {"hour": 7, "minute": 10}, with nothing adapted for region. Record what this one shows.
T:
{"hour": 2, "minute": 15}
